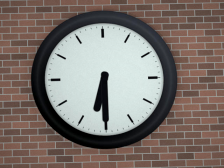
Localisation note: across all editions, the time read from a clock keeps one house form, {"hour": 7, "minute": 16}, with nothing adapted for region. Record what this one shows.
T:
{"hour": 6, "minute": 30}
